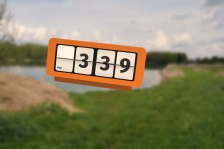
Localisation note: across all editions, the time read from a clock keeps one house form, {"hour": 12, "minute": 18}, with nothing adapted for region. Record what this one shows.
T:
{"hour": 3, "minute": 39}
